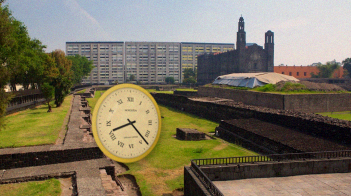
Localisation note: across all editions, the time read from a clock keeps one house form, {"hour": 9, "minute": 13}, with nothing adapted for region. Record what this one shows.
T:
{"hour": 8, "minute": 23}
